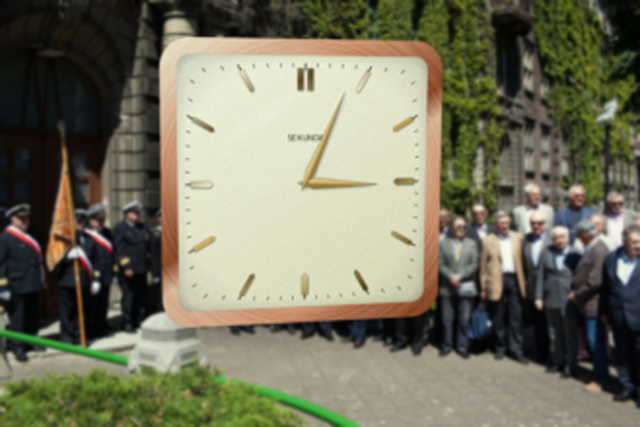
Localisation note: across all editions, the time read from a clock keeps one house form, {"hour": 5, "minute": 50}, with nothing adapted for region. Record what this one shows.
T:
{"hour": 3, "minute": 4}
